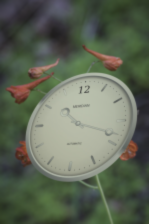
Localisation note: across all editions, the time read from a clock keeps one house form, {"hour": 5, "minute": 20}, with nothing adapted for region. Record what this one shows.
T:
{"hour": 10, "minute": 18}
